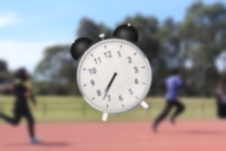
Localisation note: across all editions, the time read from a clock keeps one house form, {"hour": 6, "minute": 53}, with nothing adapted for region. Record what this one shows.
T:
{"hour": 7, "minute": 37}
